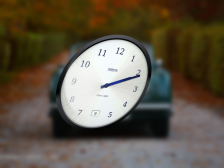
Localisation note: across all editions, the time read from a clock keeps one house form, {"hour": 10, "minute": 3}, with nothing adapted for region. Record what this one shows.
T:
{"hour": 2, "minute": 11}
